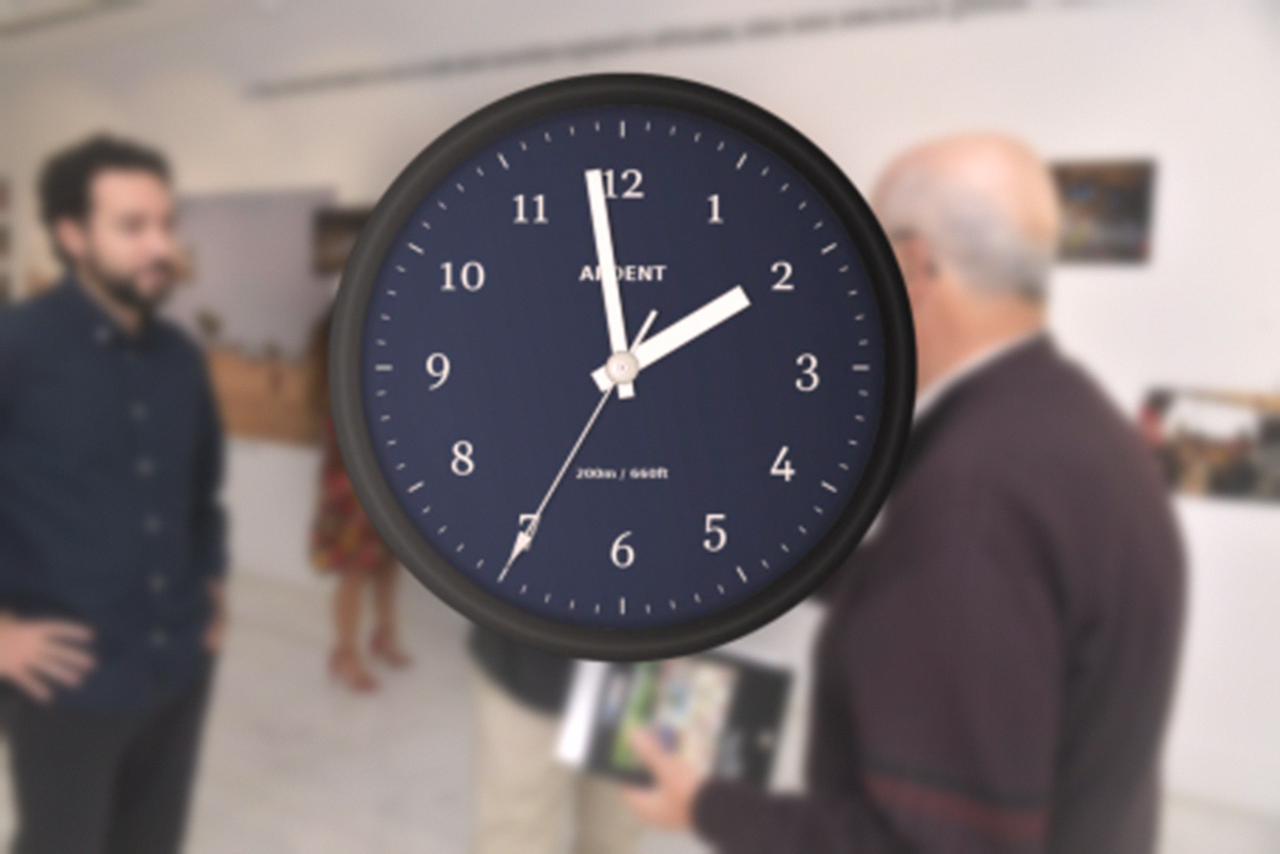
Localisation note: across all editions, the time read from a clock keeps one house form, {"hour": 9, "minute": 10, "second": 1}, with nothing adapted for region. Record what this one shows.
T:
{"hour": 1, "minute": 58, "second": 35}
